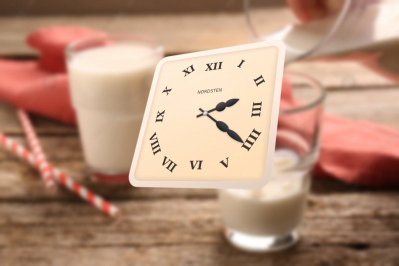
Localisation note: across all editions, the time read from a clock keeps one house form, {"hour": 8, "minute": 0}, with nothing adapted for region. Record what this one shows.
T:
{"hour": 2, "minute": 21}
